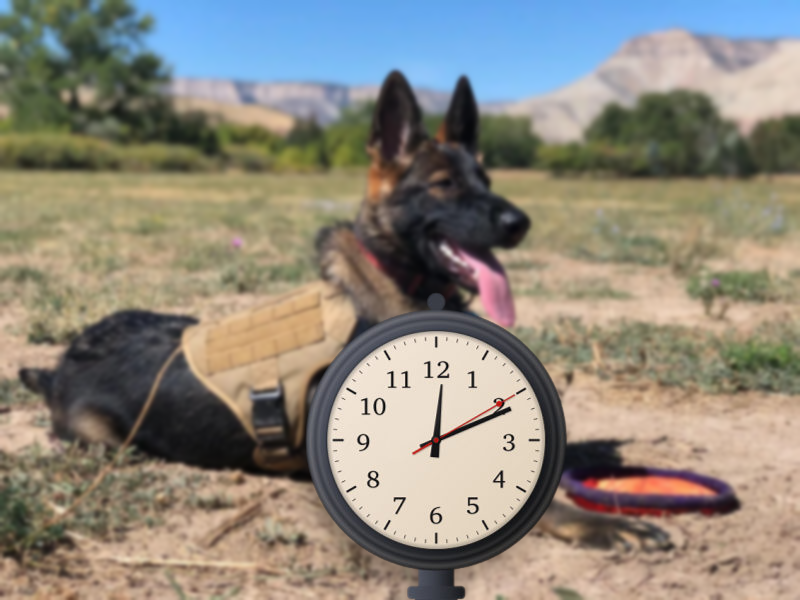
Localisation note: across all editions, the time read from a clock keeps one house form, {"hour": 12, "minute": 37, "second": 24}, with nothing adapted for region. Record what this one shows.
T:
{"hour": 12, "minute": 11, "second": 10}
